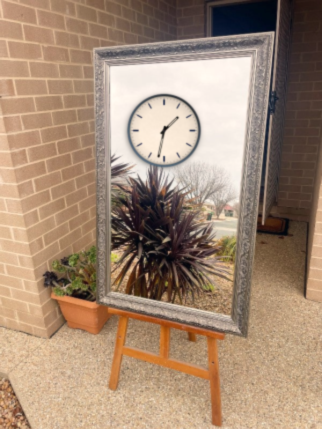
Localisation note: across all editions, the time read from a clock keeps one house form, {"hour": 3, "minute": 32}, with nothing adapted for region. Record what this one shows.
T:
{"hour": 1, "minute": 32}
